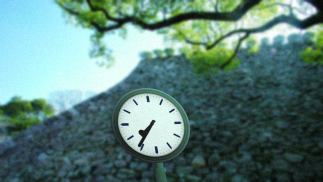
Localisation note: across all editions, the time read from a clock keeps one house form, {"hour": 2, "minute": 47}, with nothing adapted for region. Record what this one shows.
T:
{"hour": 7, "minute": 36}
